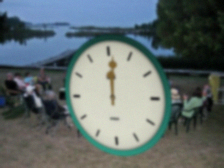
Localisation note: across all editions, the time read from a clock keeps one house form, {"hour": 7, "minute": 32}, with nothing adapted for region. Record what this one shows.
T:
{"hour": 12, "minute": 1}
